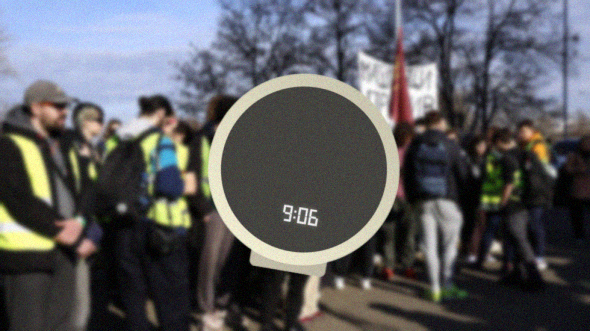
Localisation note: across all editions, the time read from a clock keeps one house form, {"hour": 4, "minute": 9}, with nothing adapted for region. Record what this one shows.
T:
{"hour": 9, "minute": 6}
